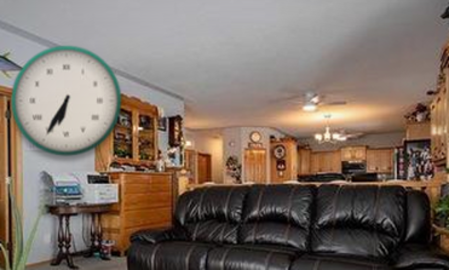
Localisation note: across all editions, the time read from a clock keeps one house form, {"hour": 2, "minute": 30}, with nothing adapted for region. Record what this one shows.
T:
{"hour": 6, "minute": 35}
